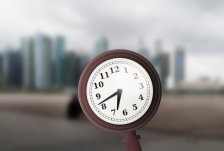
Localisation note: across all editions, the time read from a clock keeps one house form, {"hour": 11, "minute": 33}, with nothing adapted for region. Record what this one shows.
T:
{"hour": 6, "minute": 42}
